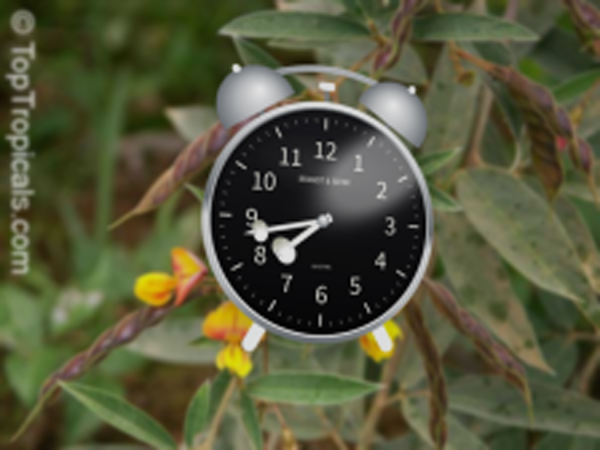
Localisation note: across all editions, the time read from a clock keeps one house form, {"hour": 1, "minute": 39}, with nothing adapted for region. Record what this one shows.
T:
{"hour": 7, "minute": 43}
